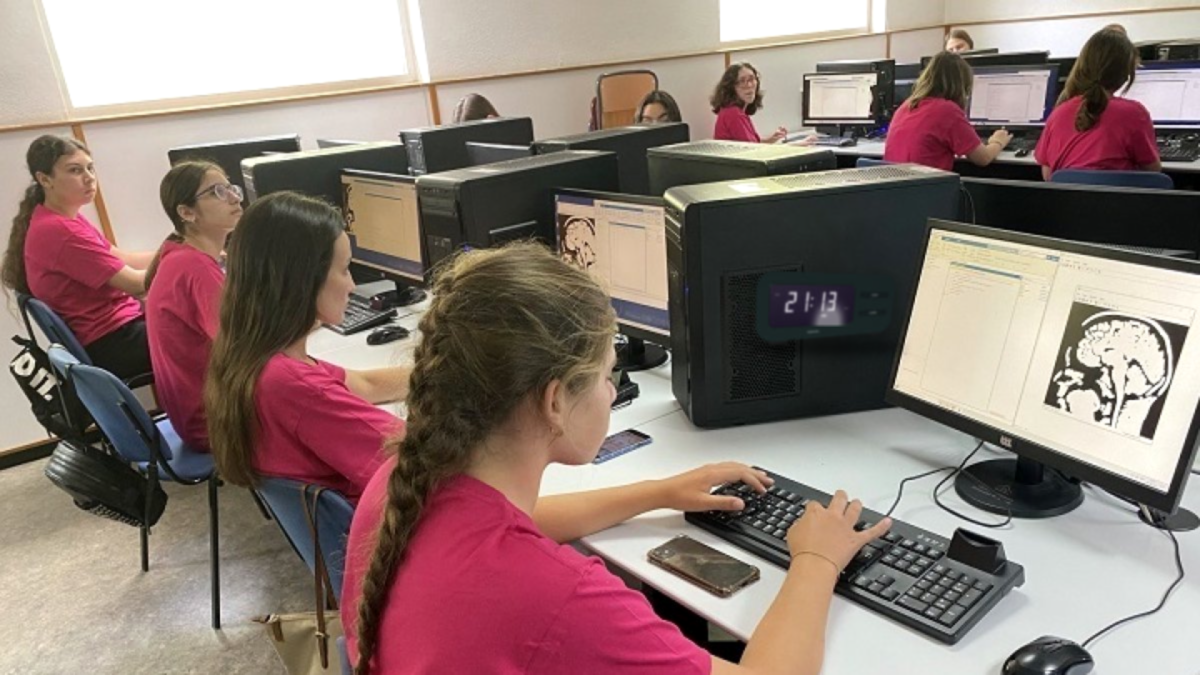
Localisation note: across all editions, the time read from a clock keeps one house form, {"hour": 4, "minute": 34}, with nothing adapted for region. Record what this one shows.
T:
{"hour": 21, "minute": 13}
